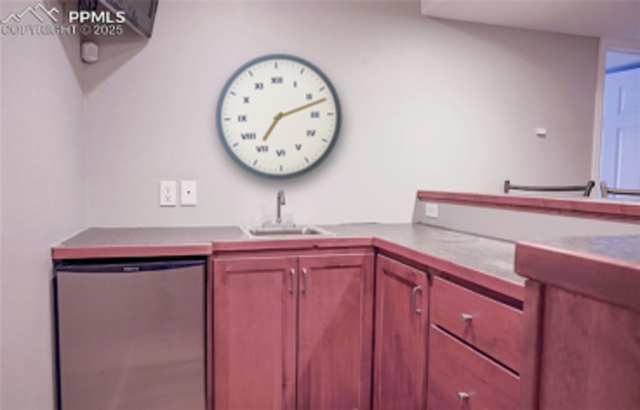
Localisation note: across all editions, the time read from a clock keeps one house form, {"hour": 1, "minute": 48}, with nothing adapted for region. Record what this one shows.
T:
{"hour": 7, "minute": 12}
